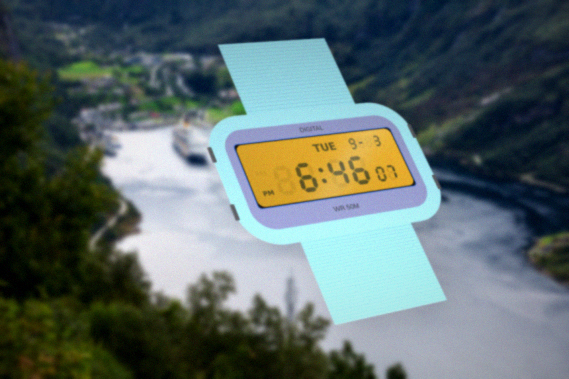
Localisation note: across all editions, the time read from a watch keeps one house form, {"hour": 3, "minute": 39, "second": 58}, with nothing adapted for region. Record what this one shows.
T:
{"hour": 6, "minute": 46, "second": 7}
